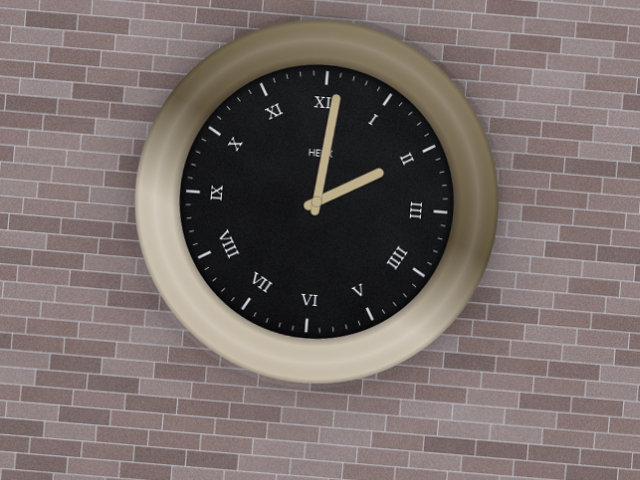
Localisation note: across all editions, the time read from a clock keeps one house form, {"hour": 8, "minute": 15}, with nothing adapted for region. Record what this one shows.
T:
{"hour": 2, "minute": 1}
